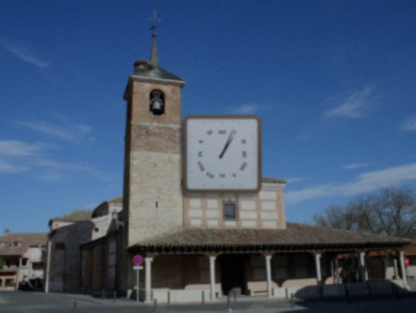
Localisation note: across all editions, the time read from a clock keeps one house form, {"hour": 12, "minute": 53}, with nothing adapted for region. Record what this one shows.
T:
{"hour": 1, "minute": 4}
